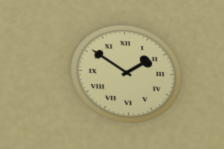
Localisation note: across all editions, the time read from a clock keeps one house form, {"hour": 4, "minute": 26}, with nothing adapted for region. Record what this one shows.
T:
{"hour": 1, "minute": 51}
